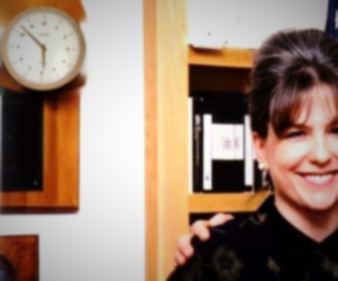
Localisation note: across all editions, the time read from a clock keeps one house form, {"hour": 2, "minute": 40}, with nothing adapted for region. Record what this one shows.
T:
{"hour": 5, "minute": 52}
